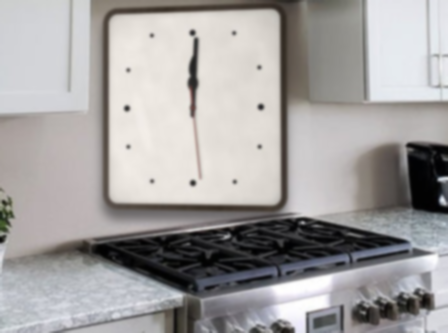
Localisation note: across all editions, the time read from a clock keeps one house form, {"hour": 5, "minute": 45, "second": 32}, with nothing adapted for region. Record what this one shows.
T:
{"hour": 12, "minute": 0, "second": 29}
